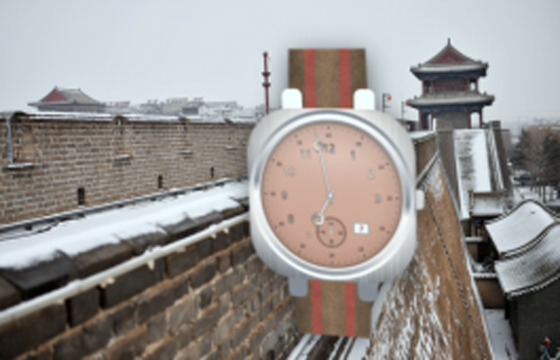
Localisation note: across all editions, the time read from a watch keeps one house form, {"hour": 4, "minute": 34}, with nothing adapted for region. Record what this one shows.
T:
{"hour": 6, "minute": 58}
